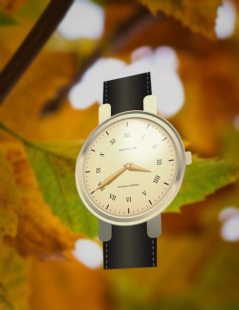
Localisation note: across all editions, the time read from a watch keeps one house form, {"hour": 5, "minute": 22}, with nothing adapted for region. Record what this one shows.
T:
{"hour": 3, "minute": 40}
